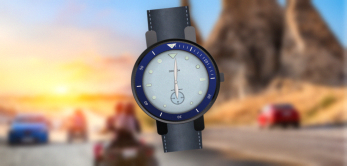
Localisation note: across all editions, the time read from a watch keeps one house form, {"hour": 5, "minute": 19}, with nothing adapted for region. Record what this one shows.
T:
{"hour": 6, "minute": 1}
